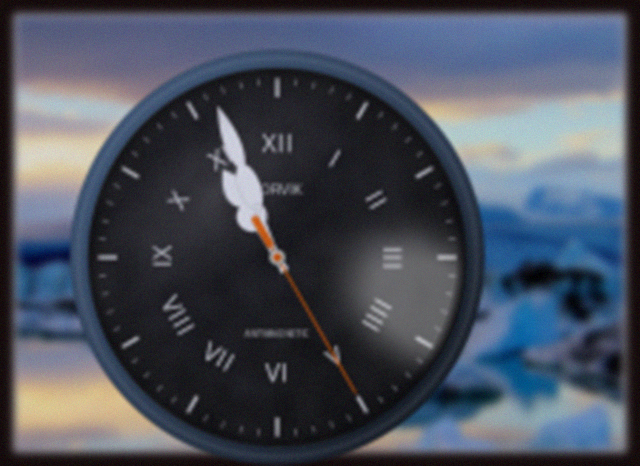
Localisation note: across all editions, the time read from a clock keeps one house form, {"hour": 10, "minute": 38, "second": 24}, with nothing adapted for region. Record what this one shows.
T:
{"hour": 10, "minute": 56, "second": 25}
